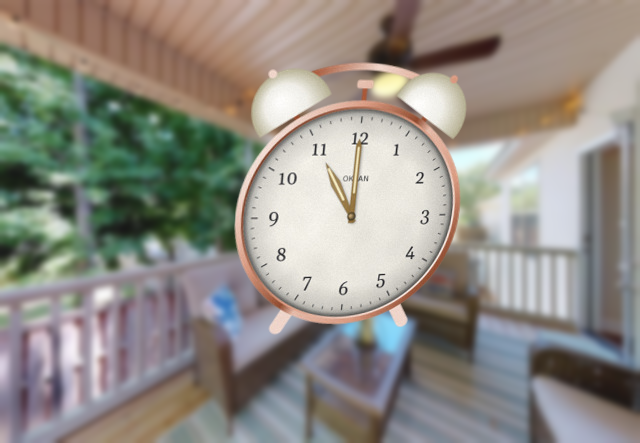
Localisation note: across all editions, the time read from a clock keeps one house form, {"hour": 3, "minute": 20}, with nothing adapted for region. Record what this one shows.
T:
{"hour": 11, "minute": 0}
